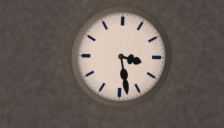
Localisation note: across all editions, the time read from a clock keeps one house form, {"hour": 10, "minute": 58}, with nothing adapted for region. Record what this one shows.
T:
{"hour": 3, "minute": 28}
